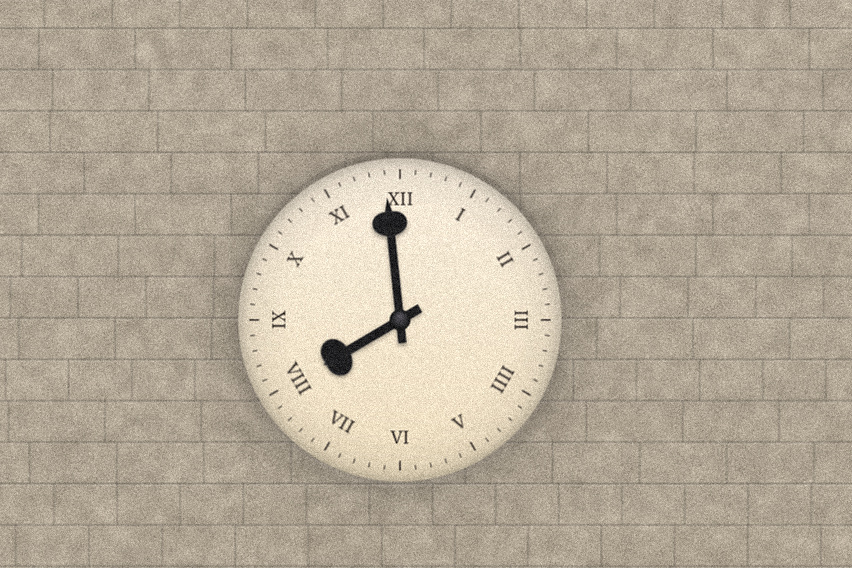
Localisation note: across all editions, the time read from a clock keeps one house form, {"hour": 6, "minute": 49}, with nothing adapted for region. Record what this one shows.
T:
{"hour": 7, "minute": 59}
